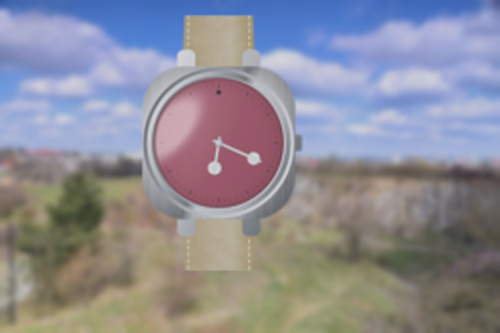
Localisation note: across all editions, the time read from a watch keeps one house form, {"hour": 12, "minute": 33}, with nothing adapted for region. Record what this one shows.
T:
{"hour": 6, "minute": 19}
